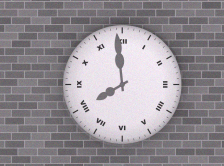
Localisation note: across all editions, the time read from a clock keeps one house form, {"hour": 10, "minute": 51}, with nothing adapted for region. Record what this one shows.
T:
{"hour": 7, "minute": 59}
